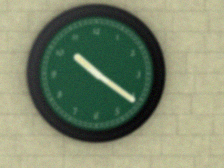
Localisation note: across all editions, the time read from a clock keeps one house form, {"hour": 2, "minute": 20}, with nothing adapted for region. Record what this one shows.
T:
{"hour": 10, "minute": 21}
